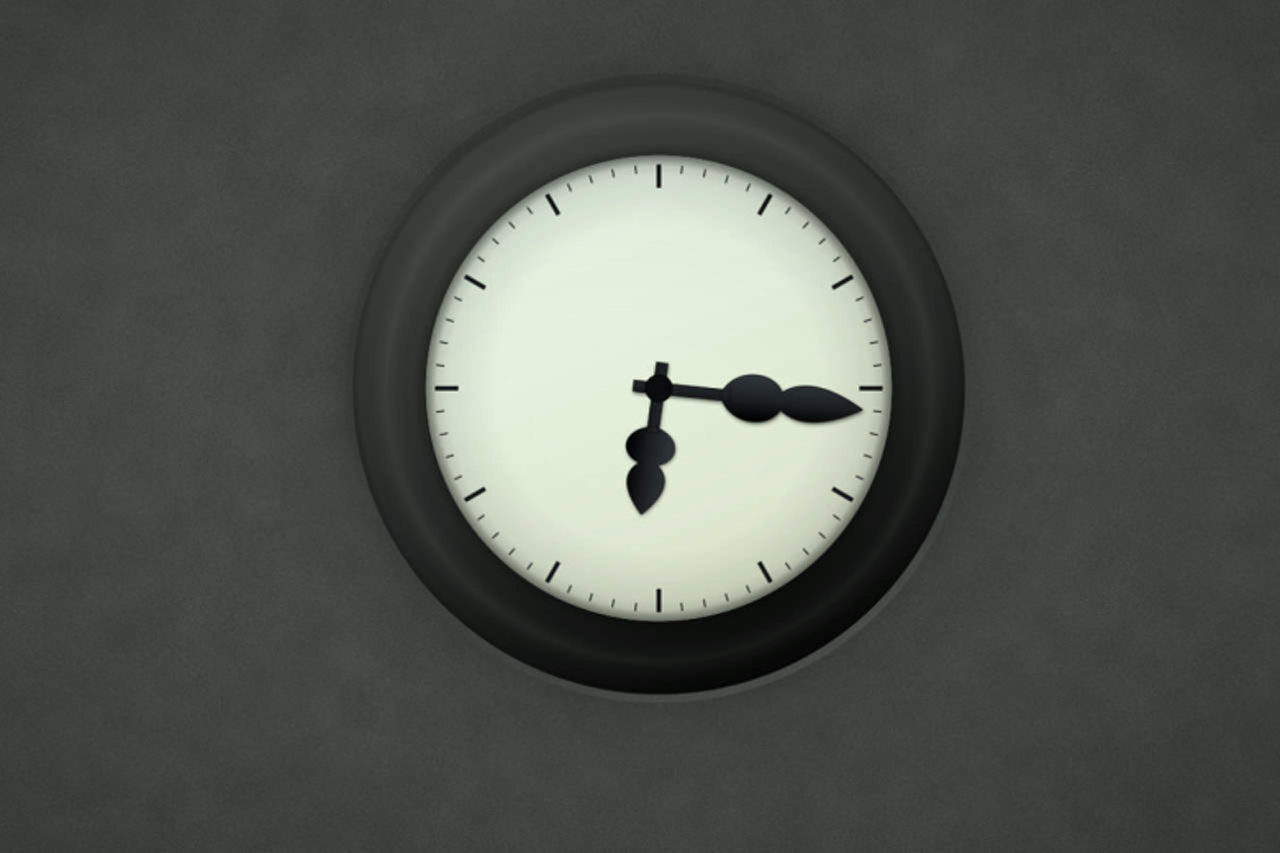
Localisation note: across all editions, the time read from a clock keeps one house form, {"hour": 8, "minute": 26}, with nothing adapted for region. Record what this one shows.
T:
{"hour": 6, "minute": 16}
